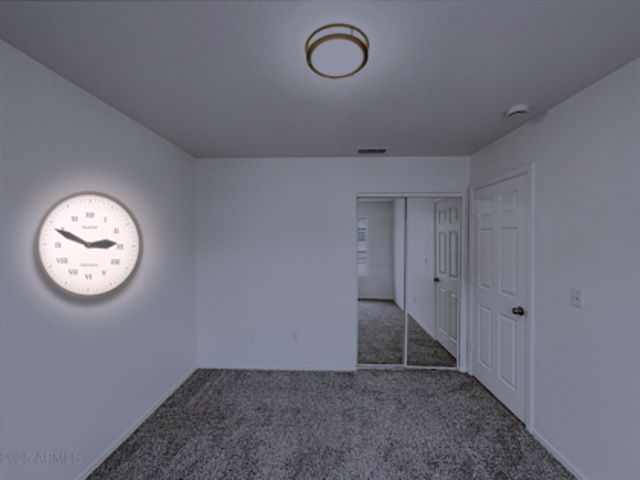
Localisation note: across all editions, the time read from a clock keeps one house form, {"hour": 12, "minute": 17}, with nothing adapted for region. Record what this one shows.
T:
{"hour": 2, "minute": 49}
